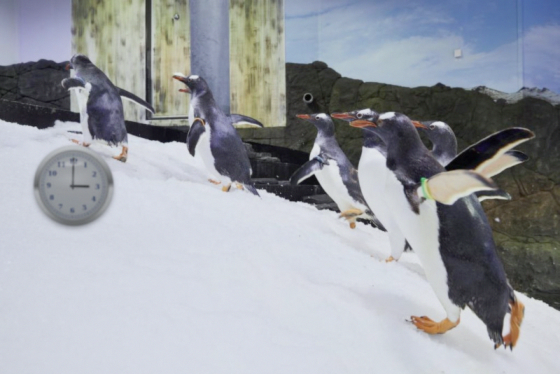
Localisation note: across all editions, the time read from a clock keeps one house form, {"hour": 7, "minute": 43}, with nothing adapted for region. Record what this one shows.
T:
{"hour": 3, "minute": 0}
